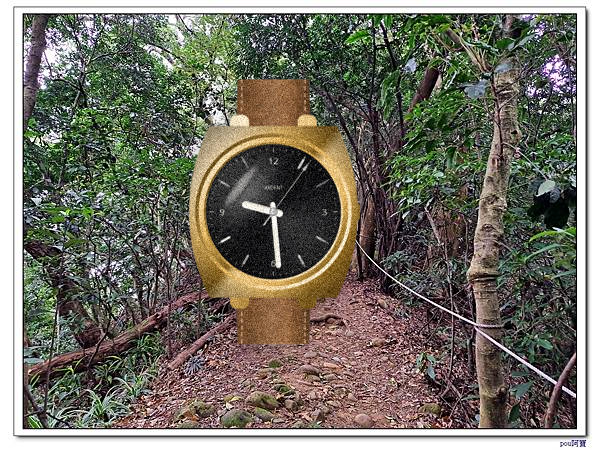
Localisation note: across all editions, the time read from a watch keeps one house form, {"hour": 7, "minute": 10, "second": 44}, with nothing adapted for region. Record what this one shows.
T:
{"hour": 9, "minute": 29, "second": 6}
